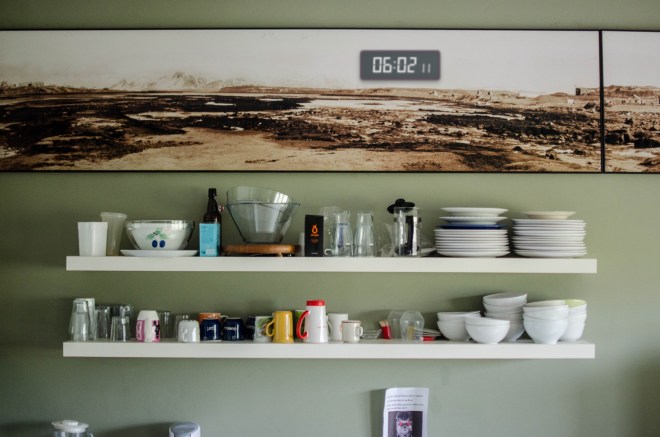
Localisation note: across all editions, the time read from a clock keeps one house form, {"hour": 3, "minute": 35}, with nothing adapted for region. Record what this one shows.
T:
{"hour": 6, "minute": 2}
